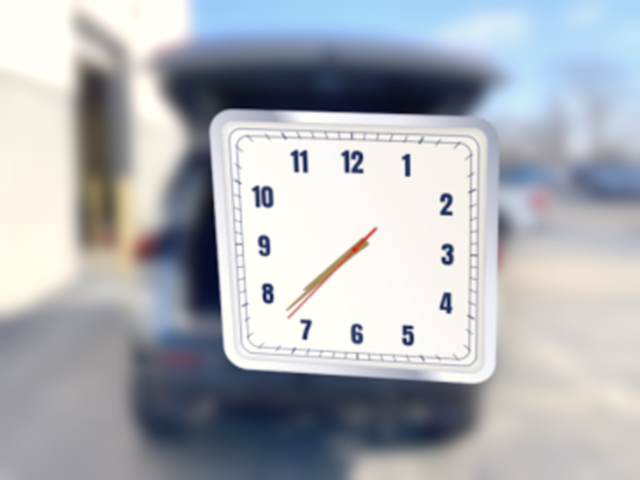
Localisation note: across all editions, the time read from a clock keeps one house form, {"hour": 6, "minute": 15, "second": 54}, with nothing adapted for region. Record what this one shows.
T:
{"hour": 7, "minute": 37, "second": 37}
